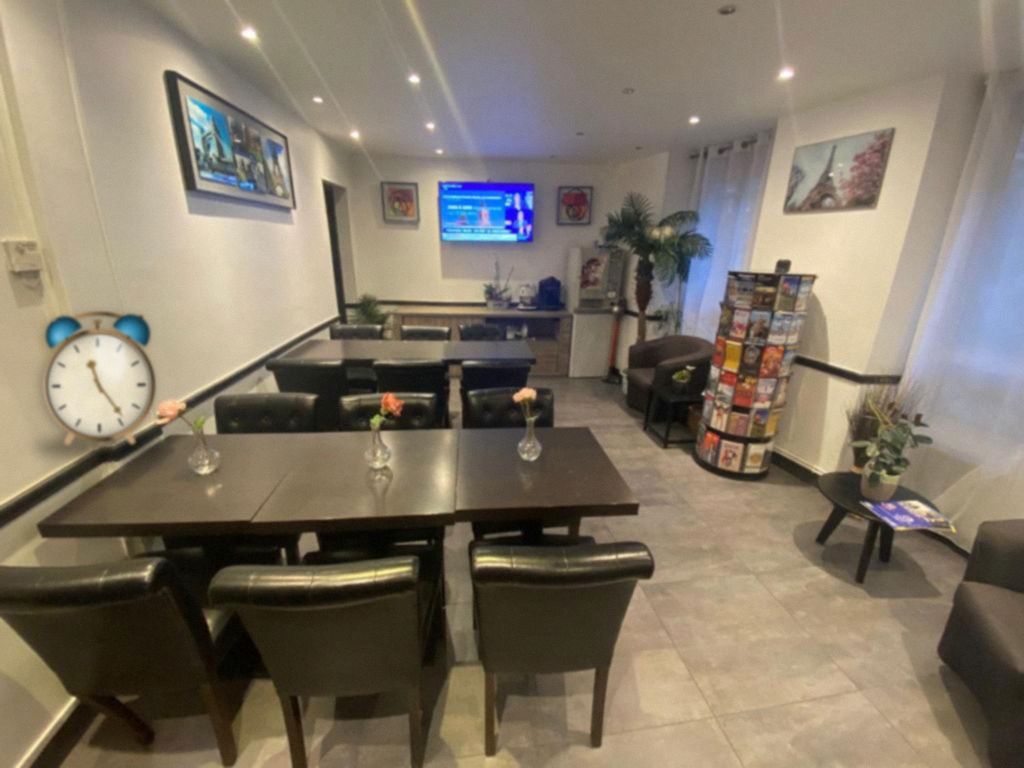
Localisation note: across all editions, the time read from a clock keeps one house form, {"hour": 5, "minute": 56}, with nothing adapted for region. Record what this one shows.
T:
{"hour": 11, "minute": 24}
